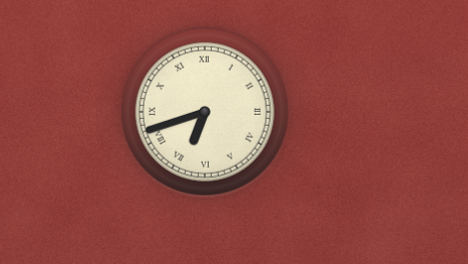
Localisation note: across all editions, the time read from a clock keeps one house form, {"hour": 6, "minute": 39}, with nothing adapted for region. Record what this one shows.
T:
{"hour": 6, "minute": 42}
